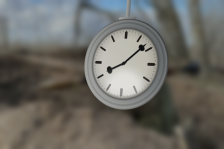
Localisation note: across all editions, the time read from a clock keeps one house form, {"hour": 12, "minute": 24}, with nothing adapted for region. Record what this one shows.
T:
{"hour": 8, "minute": 8}
